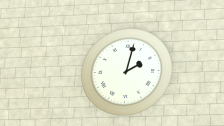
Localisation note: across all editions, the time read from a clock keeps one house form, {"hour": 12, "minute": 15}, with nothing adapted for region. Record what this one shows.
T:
{"hour": 2, "minute": 2}
